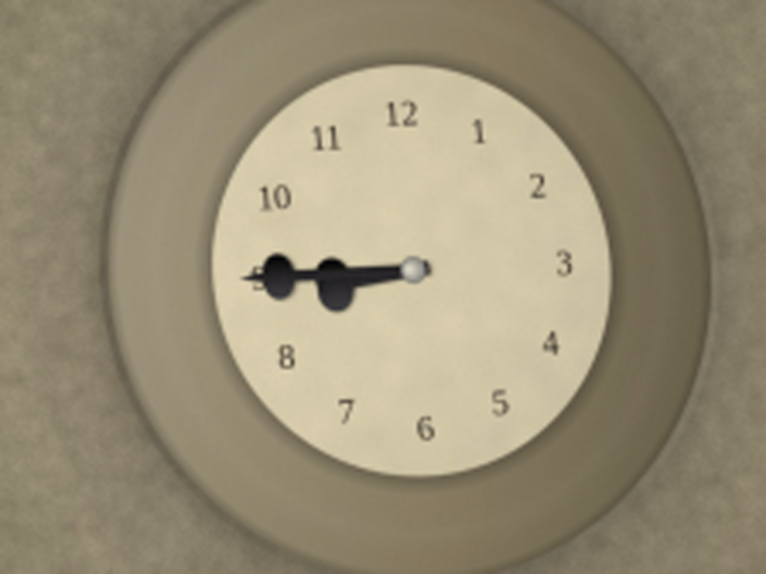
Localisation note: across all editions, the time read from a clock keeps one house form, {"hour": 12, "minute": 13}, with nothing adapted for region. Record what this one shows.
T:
{"hour": 8, "minute": 45}
